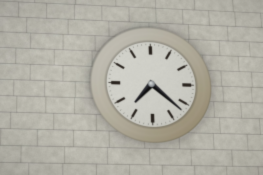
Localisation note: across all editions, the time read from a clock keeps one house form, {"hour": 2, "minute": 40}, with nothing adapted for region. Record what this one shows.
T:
{"hour": 7, "minute": 22}
